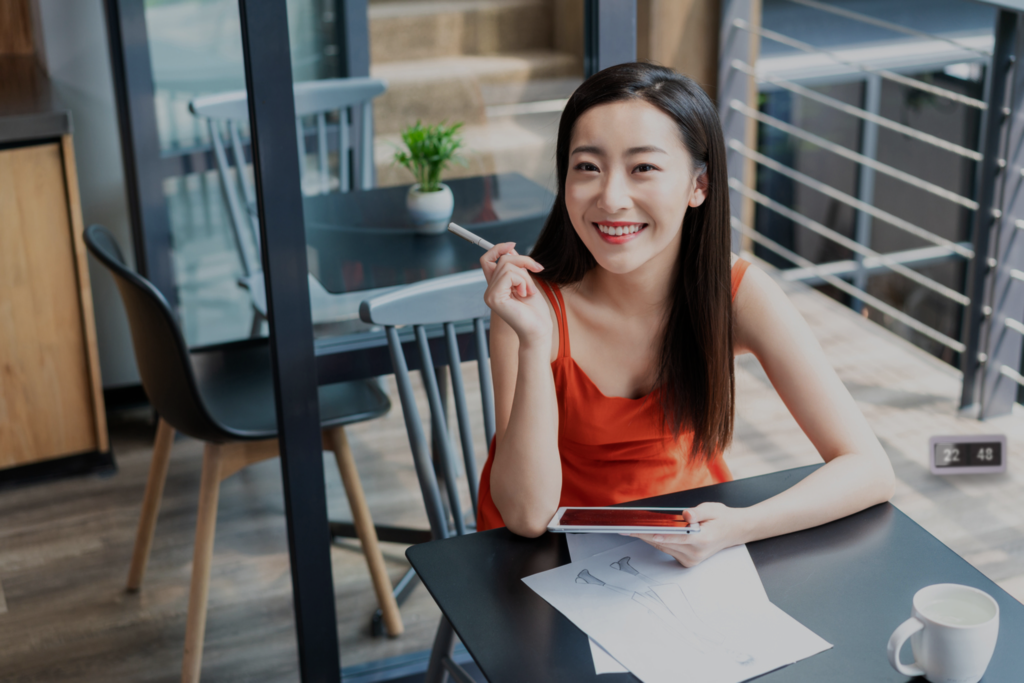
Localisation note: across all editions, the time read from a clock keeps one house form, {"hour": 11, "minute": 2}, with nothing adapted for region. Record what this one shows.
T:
{"hour": 22, "minute": 48}
